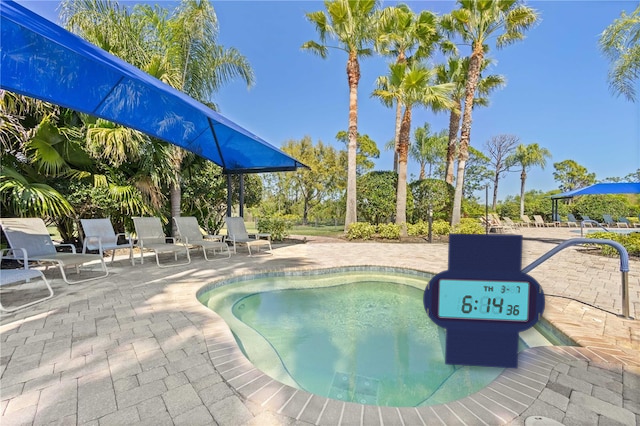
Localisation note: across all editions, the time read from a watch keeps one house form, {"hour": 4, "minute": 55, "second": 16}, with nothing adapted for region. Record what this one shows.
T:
{"hour": 6, "minute": 14, "second": 36}
